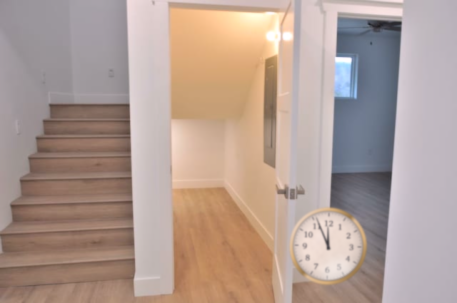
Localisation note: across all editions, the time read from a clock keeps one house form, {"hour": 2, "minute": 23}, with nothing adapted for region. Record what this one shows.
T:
{"hour": 11, "minute": 56}
